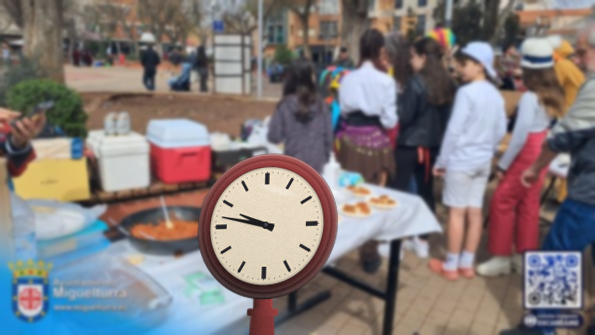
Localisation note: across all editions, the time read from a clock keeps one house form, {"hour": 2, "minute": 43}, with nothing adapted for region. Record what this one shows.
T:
{"hour": 9, "minute": 47}
